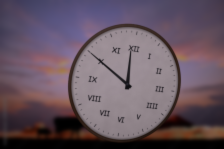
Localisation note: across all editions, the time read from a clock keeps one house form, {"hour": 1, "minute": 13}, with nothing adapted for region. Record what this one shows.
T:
{"hour": 11, "minute": 50}
